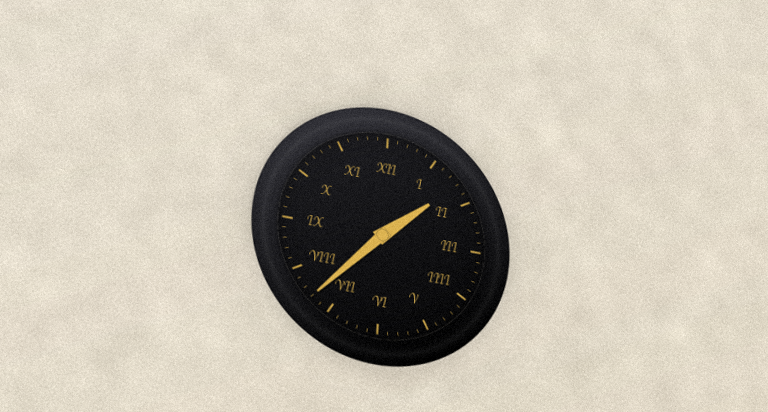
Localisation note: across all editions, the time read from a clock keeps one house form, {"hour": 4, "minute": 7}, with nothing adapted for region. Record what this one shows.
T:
{"hour": 1, "minute": 37}
